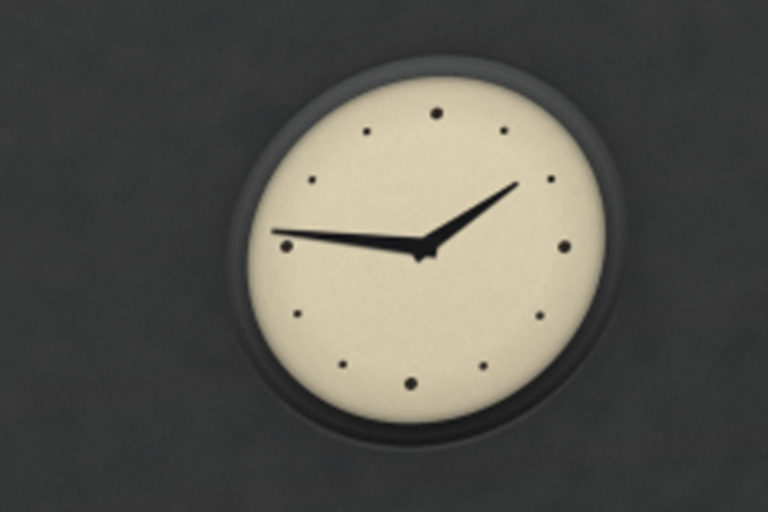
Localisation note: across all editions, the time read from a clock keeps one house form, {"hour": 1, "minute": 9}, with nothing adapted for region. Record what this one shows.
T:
{"hour": 1, "minute": 46}
